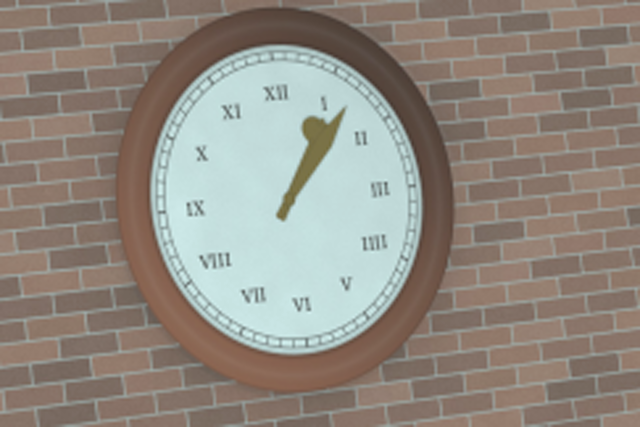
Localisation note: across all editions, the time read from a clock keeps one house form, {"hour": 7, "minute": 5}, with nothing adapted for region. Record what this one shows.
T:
{"hour": 1, "minute": 7}
